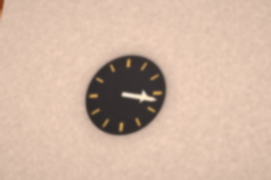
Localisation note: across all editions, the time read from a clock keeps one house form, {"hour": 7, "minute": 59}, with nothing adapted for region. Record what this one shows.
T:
{"hour": 3, "minute": 17}
